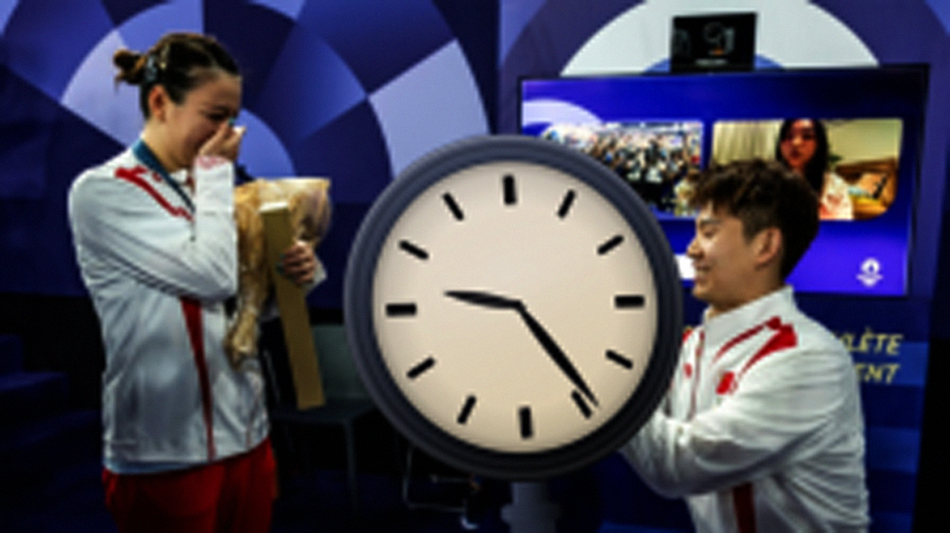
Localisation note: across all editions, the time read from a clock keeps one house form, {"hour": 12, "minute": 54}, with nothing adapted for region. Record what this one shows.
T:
{"hour": 9, "minute": 24}
